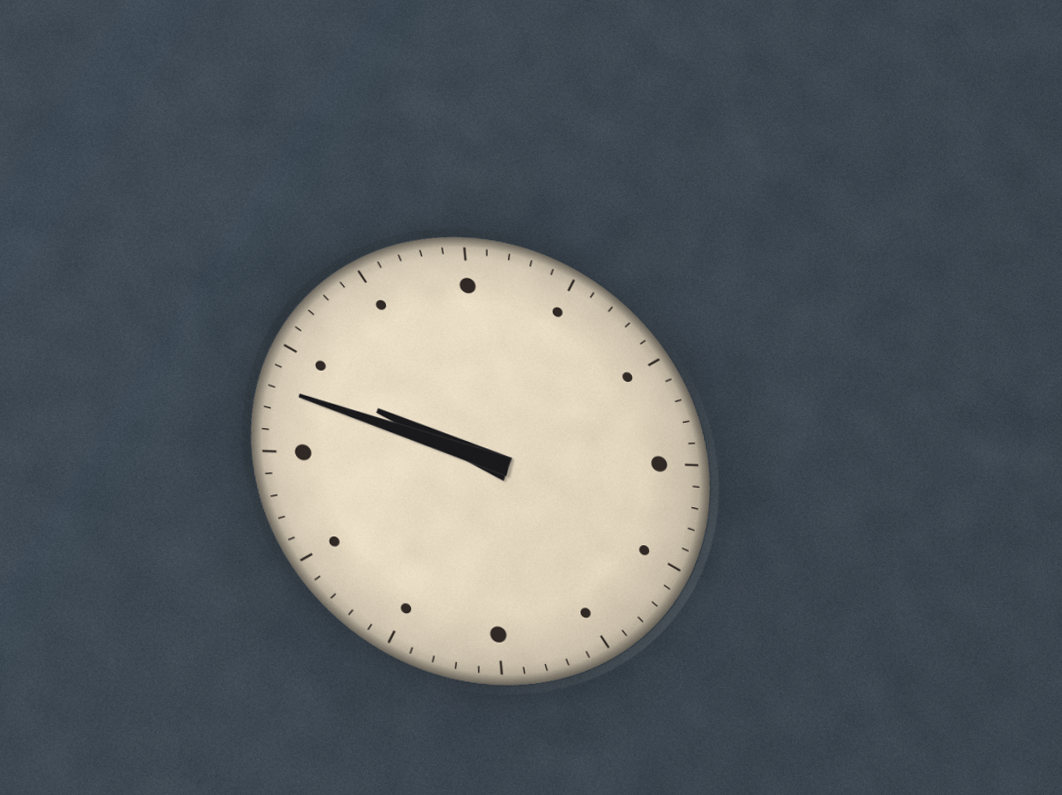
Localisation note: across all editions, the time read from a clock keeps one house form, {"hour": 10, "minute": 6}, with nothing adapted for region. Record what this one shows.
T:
{"hour": 9, "minute": 48}
